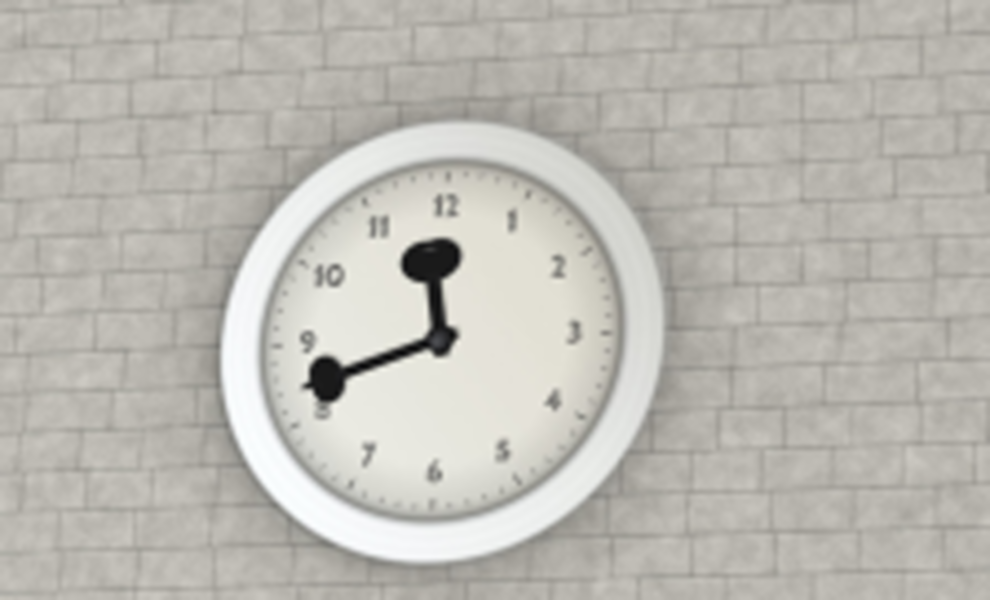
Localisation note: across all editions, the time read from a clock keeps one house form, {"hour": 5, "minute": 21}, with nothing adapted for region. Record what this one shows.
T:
{"hour": 11, "minute": 42}
